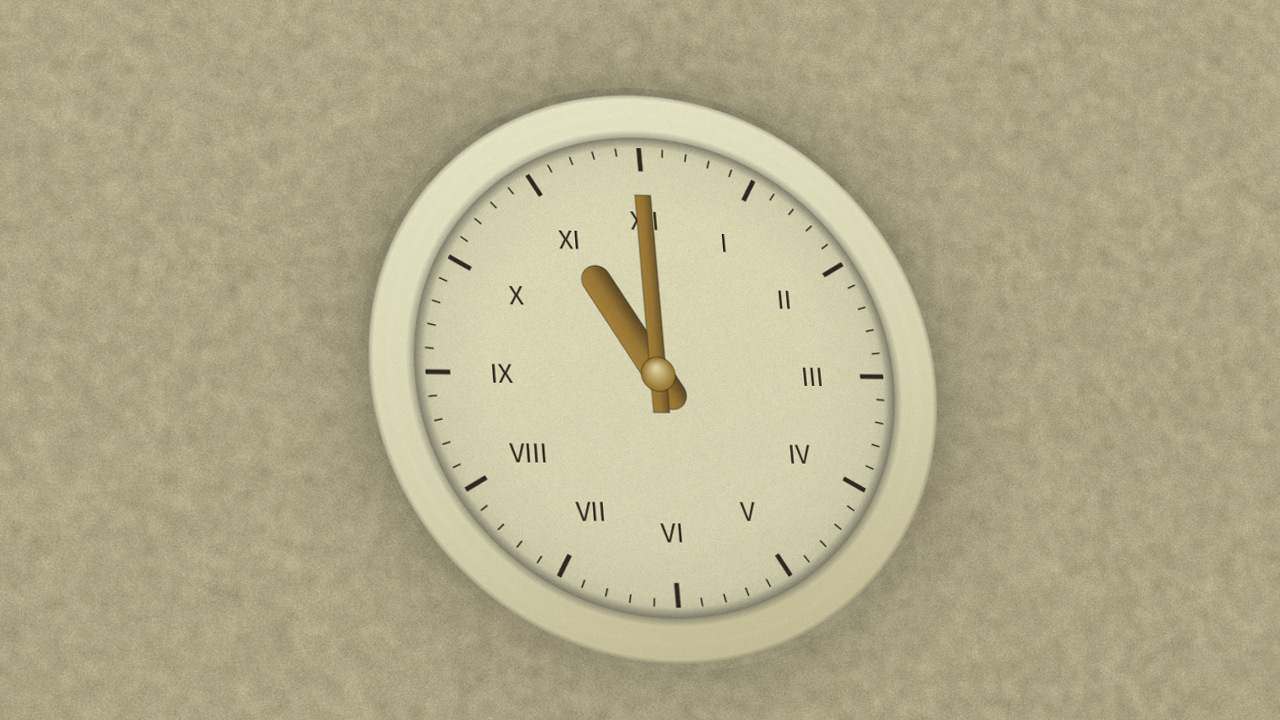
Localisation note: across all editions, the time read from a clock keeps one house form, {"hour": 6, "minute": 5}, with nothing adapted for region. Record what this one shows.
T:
{"hour": 11, "minute": 0}
